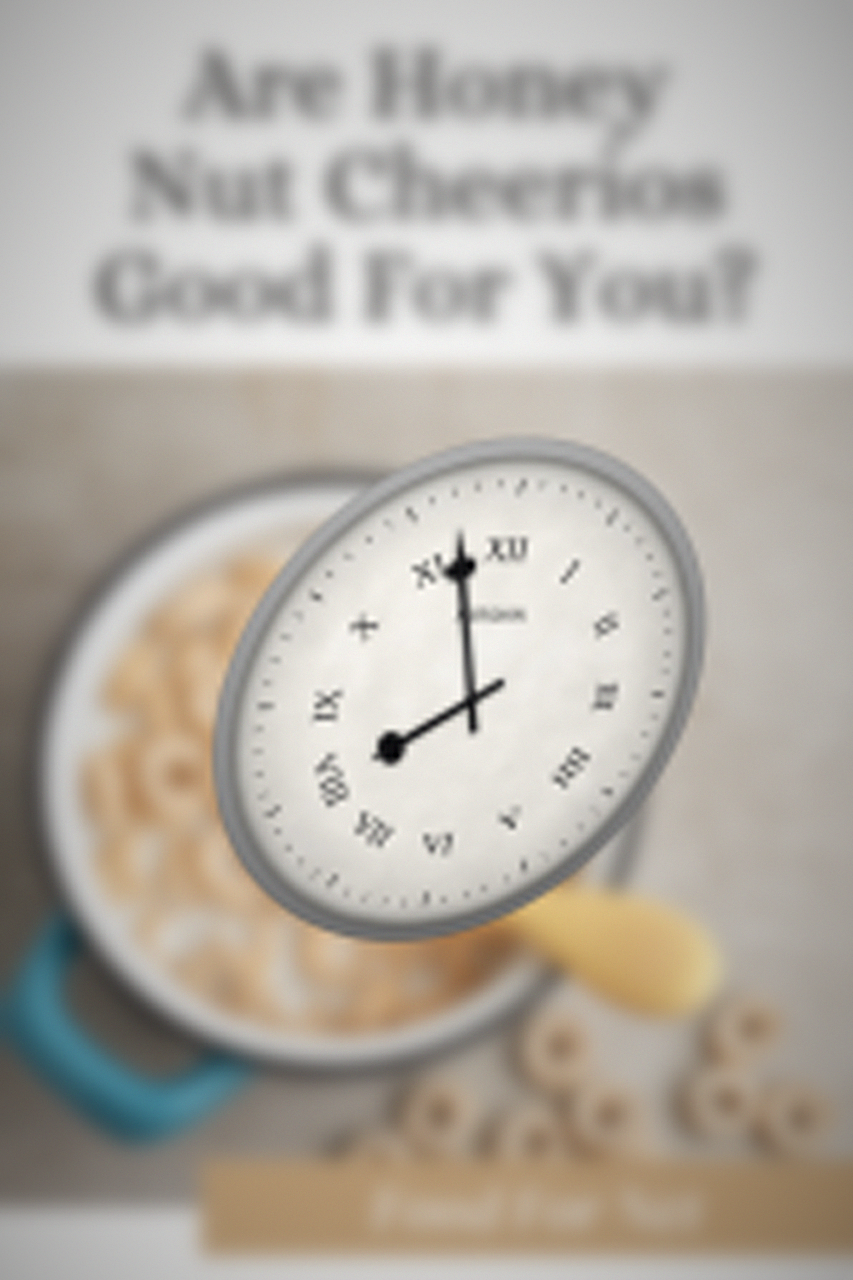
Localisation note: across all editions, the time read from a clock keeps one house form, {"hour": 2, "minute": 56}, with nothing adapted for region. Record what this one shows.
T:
{"hour": 7, "minute": 57}
